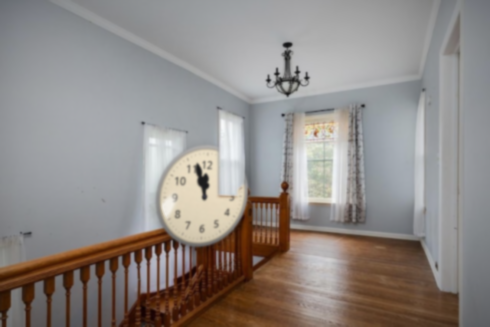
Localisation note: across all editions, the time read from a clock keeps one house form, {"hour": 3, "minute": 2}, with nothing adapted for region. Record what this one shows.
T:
{"hour": 11, "minute": 57}
